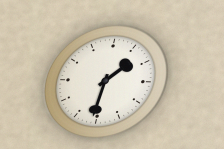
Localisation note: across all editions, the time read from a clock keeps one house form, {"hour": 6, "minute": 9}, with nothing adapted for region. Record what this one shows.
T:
{"hour": 1, "minute": 31}
